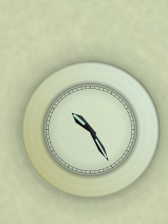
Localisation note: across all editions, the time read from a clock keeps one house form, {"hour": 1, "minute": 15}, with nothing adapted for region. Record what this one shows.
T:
{"hour": 10, "minute": 25}
